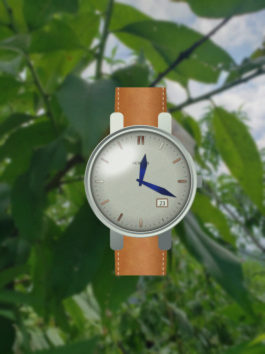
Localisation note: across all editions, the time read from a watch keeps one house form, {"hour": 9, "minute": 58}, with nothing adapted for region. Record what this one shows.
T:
{"hour": 12, "minute": 19}
